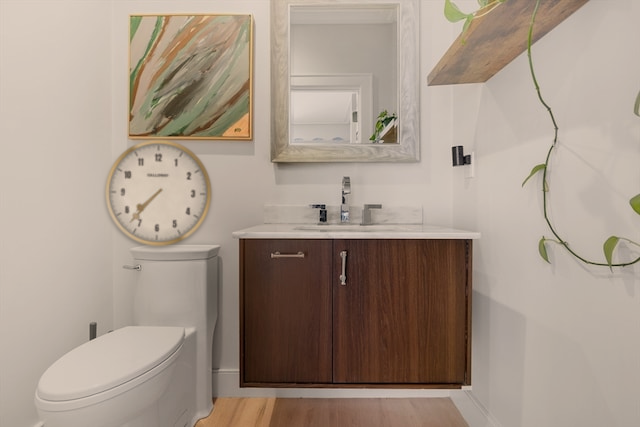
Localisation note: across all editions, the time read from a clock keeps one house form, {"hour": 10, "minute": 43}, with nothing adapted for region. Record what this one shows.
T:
{"hour": 7, "minute": 37}
